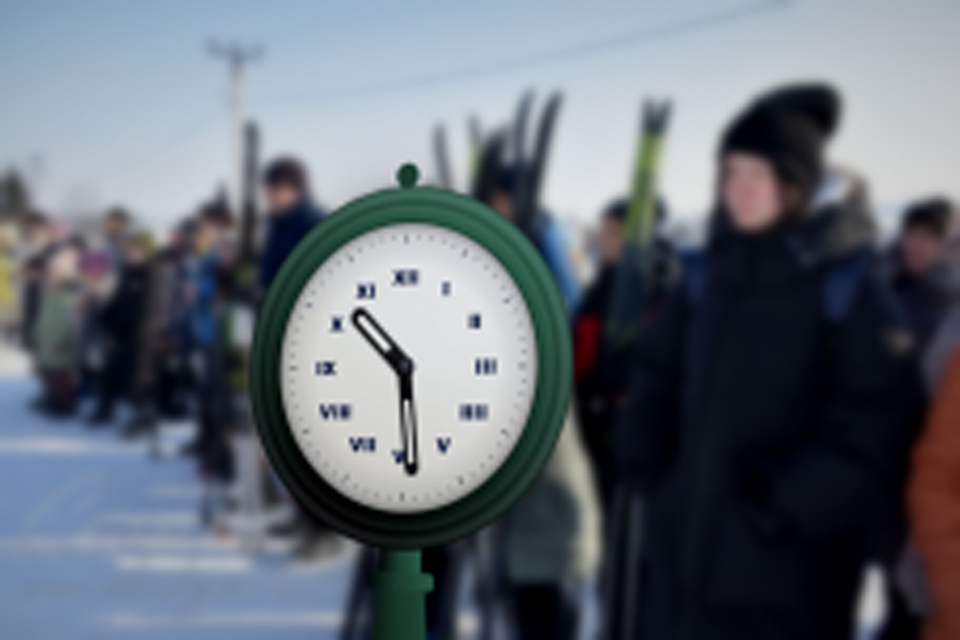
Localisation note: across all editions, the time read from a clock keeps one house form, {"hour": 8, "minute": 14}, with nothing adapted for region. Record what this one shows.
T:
{"hour": 10, "minute": 29}
